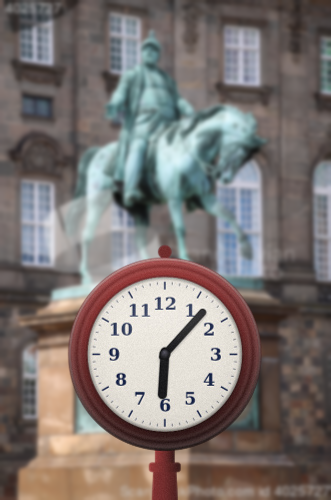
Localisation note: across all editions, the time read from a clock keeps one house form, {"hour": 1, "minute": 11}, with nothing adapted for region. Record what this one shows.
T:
{"hour": 6, "minute": 7}
